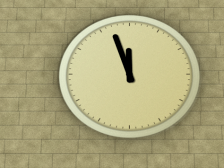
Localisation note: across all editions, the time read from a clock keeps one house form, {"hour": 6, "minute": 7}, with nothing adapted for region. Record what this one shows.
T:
{"hour": 11, "minute": 57}
